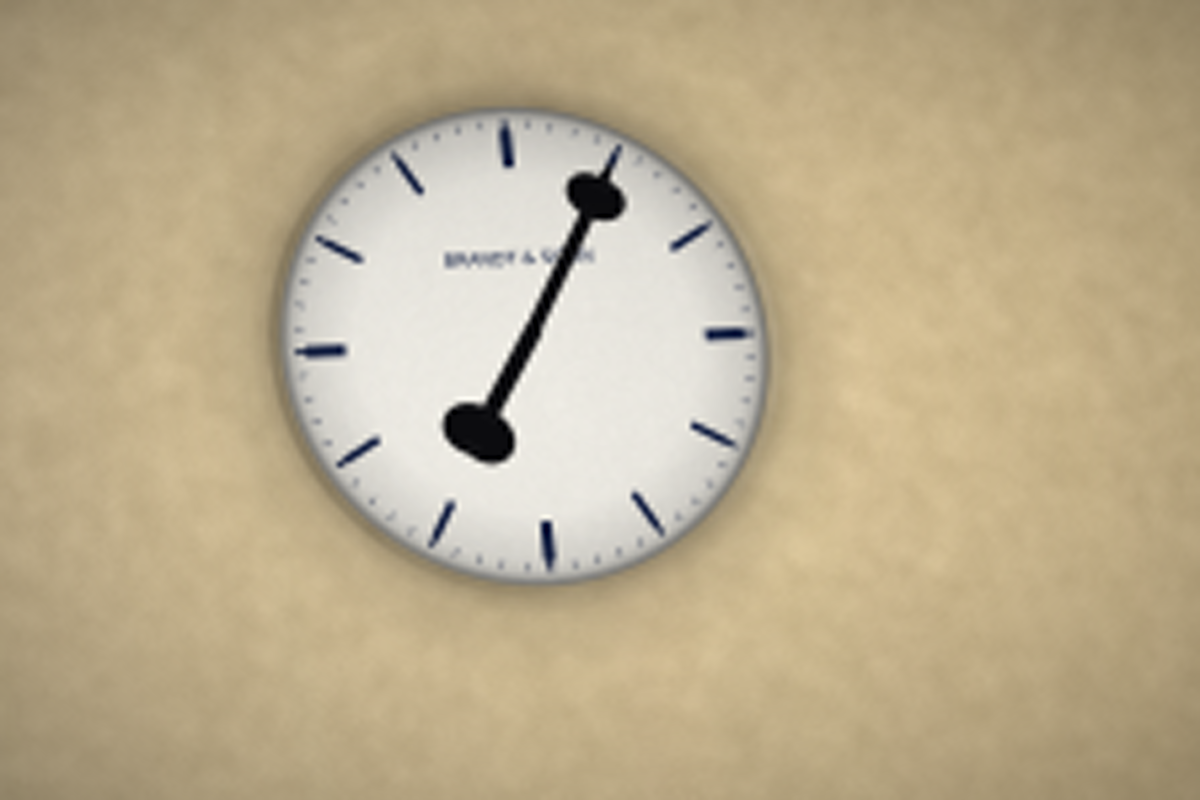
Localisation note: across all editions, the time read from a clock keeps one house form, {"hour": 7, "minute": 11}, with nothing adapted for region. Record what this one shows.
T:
{"hour": 7, "minute": 5}
